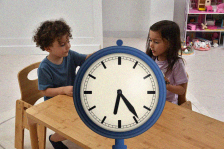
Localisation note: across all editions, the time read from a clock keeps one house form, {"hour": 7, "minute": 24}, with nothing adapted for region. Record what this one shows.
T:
{"hour": 6, "minute": 24}
